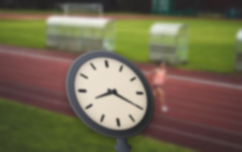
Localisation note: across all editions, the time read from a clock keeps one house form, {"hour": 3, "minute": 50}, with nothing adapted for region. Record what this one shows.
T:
{"hour": 8, "minute": 20}
